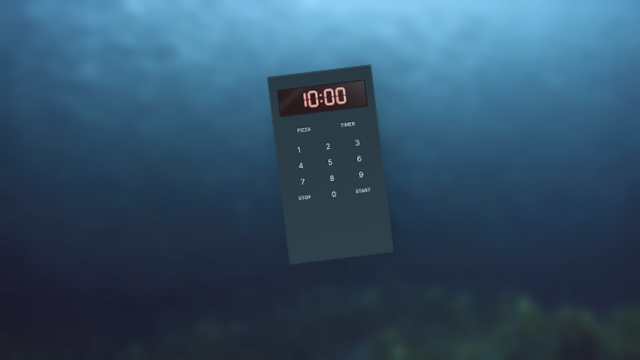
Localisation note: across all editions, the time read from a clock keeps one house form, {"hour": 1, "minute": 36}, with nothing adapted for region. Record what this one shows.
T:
{"hour": 10, "minute": 0}
